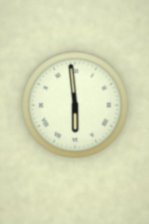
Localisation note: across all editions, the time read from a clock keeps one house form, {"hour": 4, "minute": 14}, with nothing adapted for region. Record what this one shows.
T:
{"hour": 5, "minute": 59}
